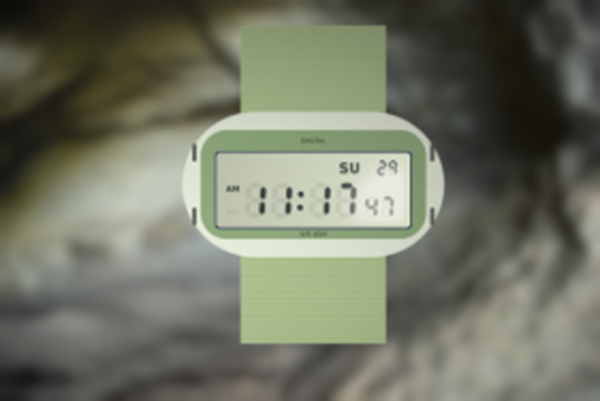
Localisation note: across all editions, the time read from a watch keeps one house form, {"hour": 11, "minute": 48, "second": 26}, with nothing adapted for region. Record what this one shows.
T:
{"hour": 11, "minute": 17, "second": 47}
